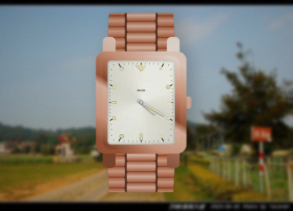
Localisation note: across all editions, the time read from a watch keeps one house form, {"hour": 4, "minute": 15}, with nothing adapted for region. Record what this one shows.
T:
{"hour": 4, "minute": 20}
